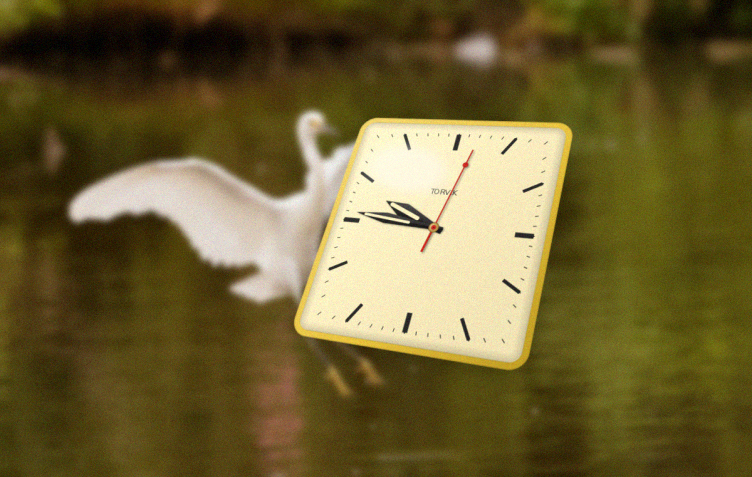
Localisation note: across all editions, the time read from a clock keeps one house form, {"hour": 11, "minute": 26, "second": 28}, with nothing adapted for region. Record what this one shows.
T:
{"hour": 9, "minute": 46, "second": 2}
